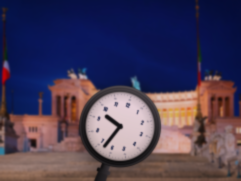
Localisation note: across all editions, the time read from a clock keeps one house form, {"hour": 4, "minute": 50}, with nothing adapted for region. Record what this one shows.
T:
{"hour": 9, "minute": 33}
